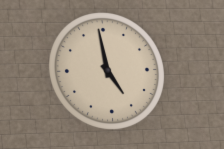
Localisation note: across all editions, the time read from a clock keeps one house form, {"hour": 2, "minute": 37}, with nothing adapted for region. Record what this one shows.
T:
{"hour": 4, "minute": 59}
